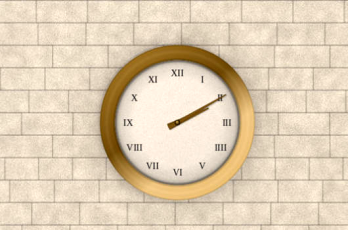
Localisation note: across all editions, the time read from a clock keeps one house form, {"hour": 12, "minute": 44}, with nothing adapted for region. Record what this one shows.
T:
{"hour": 2, "minute": 10}
